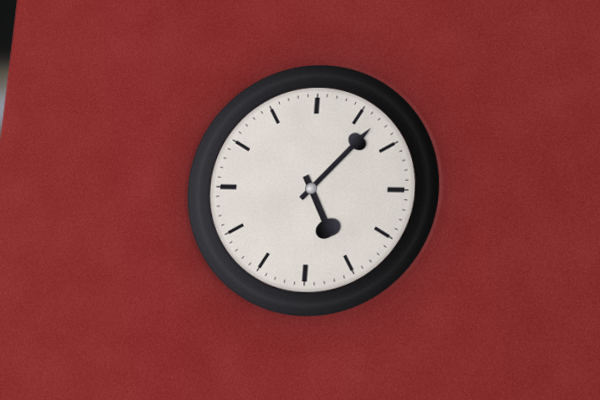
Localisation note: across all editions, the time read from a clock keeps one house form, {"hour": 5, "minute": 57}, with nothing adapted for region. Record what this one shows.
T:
{"hour": 5, "minute": 7}
